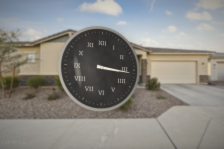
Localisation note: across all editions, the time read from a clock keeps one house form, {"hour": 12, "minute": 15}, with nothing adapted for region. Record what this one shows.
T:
{"hour": 3, "minute": 16}
